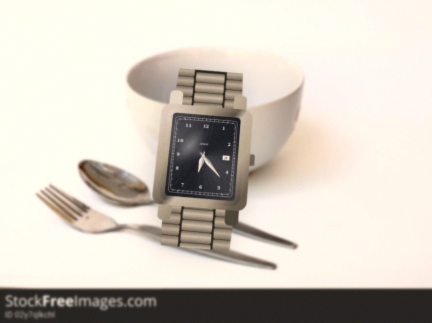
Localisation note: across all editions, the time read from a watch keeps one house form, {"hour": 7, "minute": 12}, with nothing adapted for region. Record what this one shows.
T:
{"hour": 6, "minute": 23}
